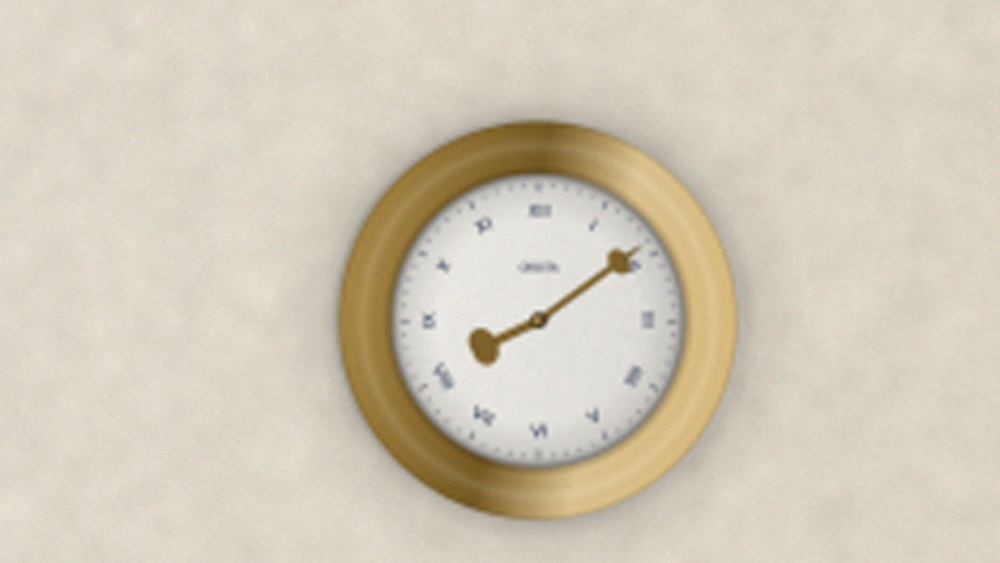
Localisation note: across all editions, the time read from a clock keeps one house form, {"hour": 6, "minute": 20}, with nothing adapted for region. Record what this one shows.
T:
{"hour": 8, "minute": 9}
